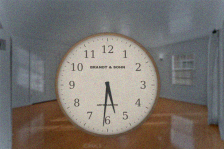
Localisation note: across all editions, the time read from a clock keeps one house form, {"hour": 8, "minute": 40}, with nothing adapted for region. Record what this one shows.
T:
{"hour": 5, "minute": 31}
